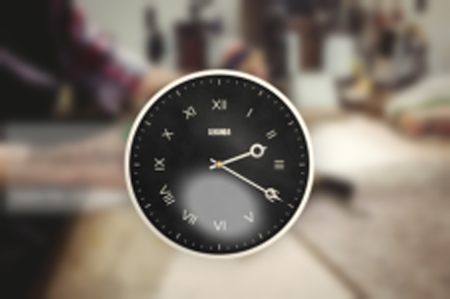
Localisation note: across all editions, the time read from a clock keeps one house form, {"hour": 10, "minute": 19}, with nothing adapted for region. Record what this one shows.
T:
{"hour": 2, "minute": 20}
